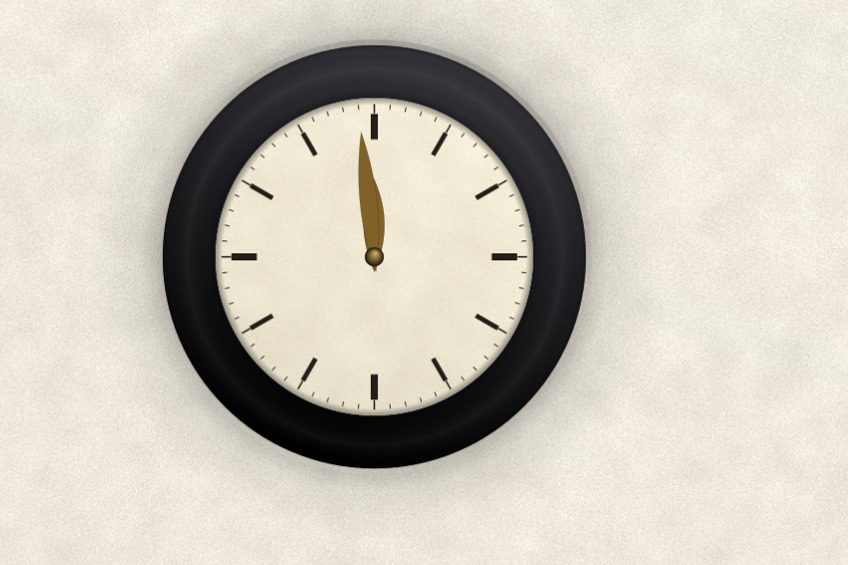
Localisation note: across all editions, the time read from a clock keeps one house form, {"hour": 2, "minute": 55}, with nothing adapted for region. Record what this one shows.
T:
{"hour": 11, "minute": 59}
